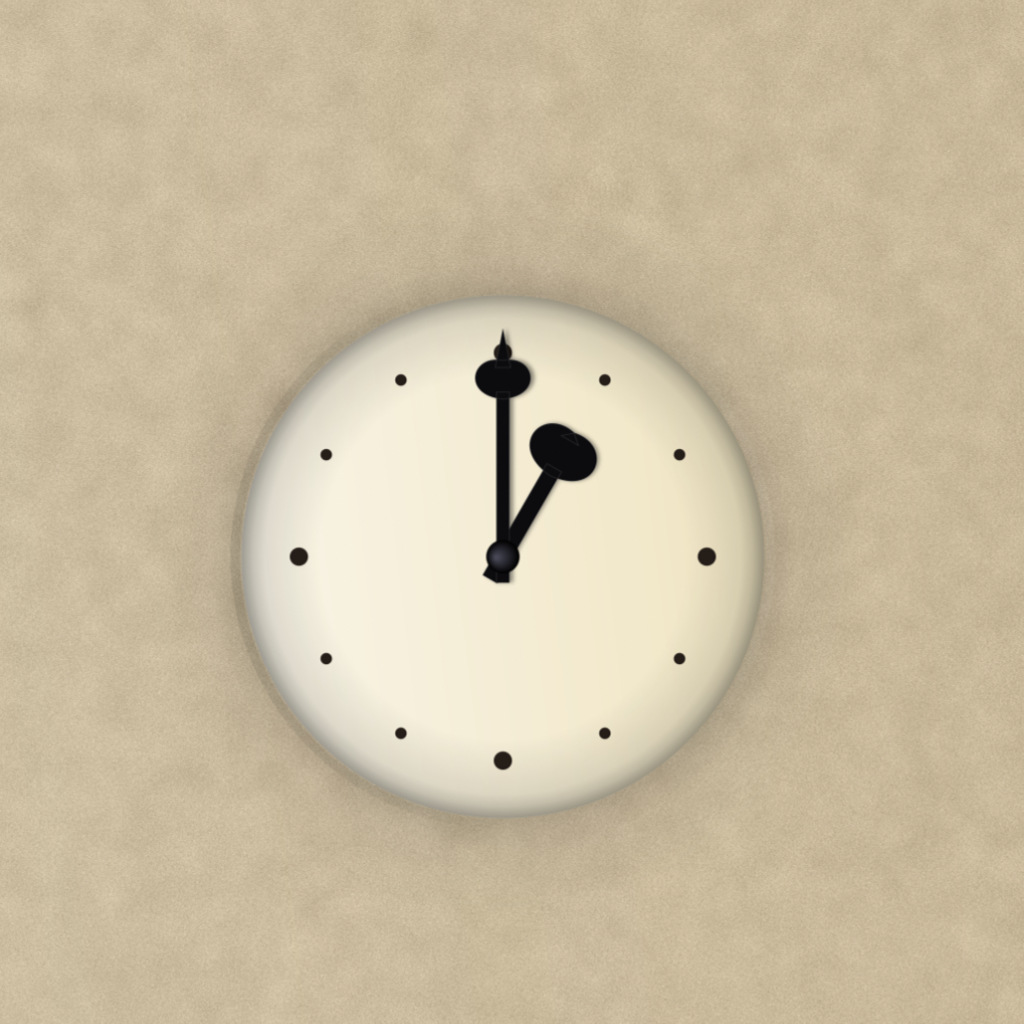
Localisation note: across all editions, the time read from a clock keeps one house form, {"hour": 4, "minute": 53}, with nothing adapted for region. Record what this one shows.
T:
{"hour": 1, "minute": 0}
